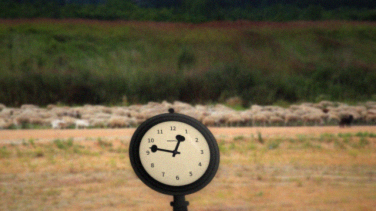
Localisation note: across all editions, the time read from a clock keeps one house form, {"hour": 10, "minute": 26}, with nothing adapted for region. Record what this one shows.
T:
{"hour": 12, "minute": 47}
